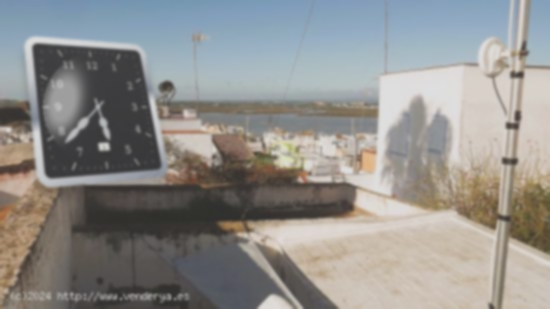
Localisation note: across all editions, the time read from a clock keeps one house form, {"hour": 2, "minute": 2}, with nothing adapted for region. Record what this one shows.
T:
{"hour": 5, "minute": 38}
